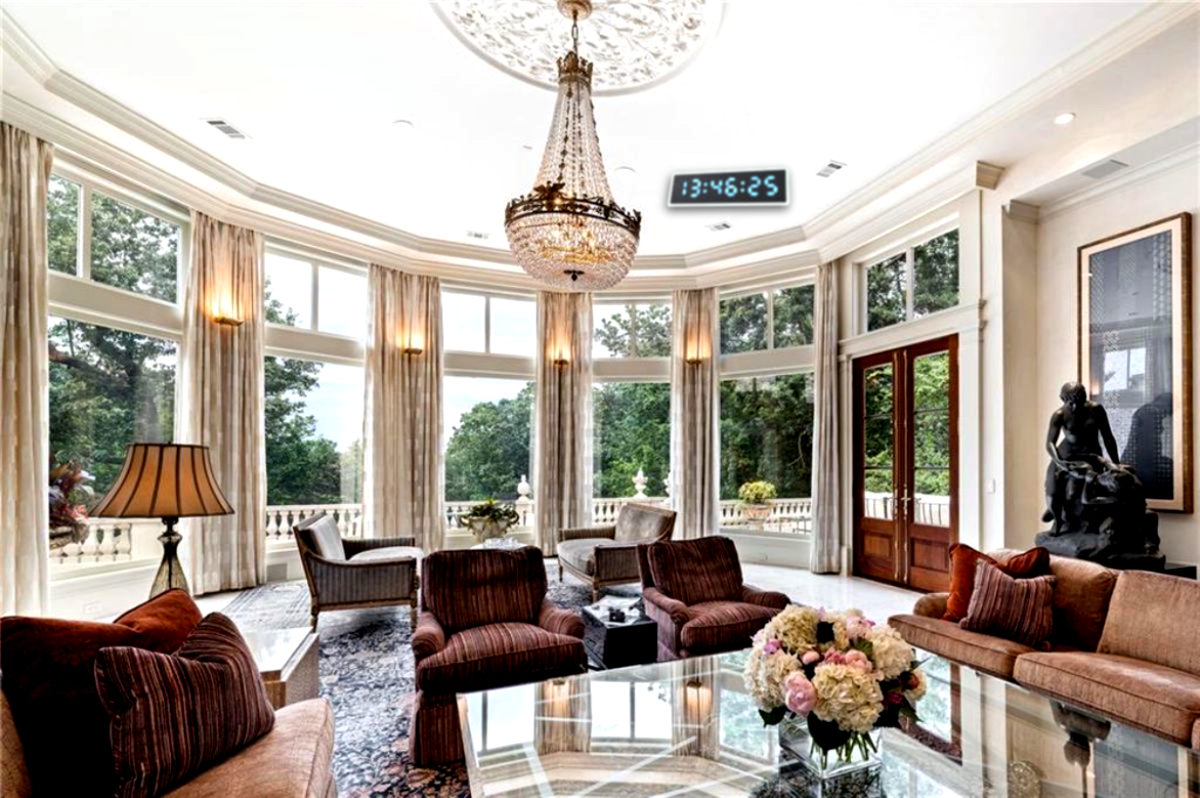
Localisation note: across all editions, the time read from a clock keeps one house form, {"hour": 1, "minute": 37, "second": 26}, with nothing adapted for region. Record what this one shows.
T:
{"hour": 13, "minute": 46, "second": 25}
